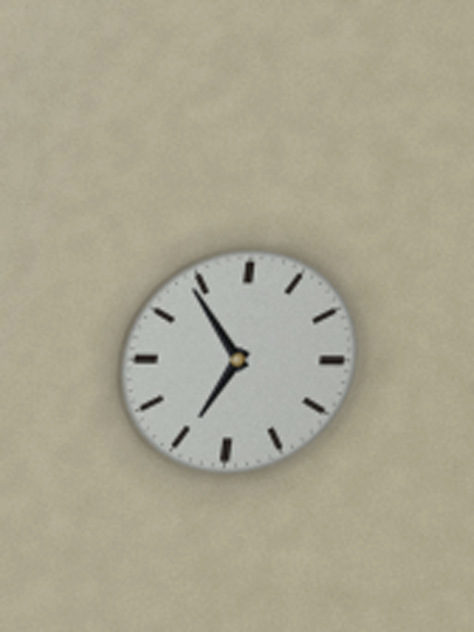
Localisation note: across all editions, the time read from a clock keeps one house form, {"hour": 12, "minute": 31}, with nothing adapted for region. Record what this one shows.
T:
{"hour": 6, "minute": 54}
